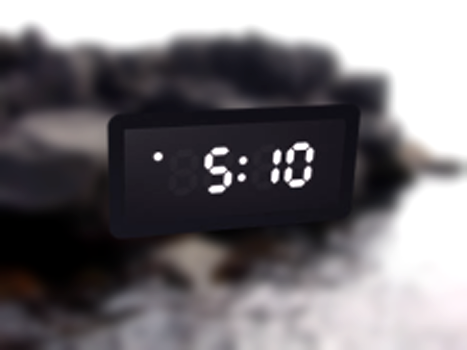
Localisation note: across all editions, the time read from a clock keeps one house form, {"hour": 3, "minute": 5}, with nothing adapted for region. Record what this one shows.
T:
{"hour": 5, "minute": 10}
